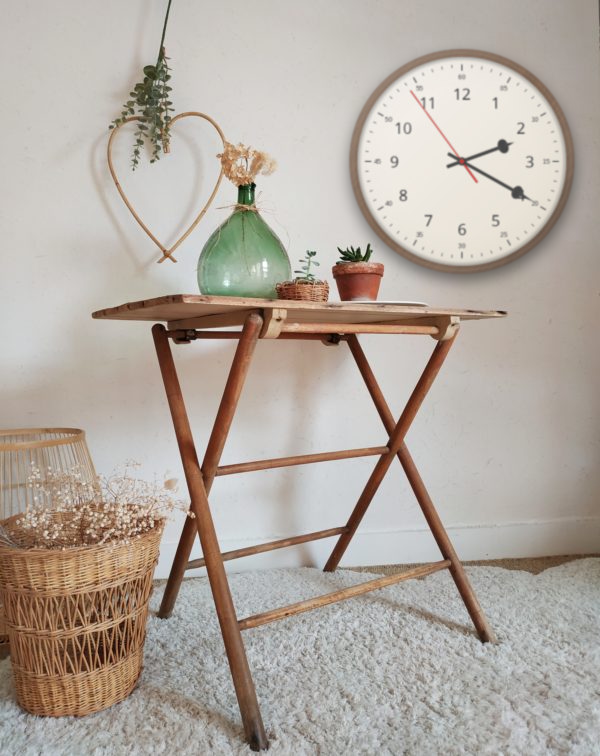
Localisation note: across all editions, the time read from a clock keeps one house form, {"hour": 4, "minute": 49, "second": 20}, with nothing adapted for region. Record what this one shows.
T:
{"hour": 2, "minute": 19, "second": 54}
